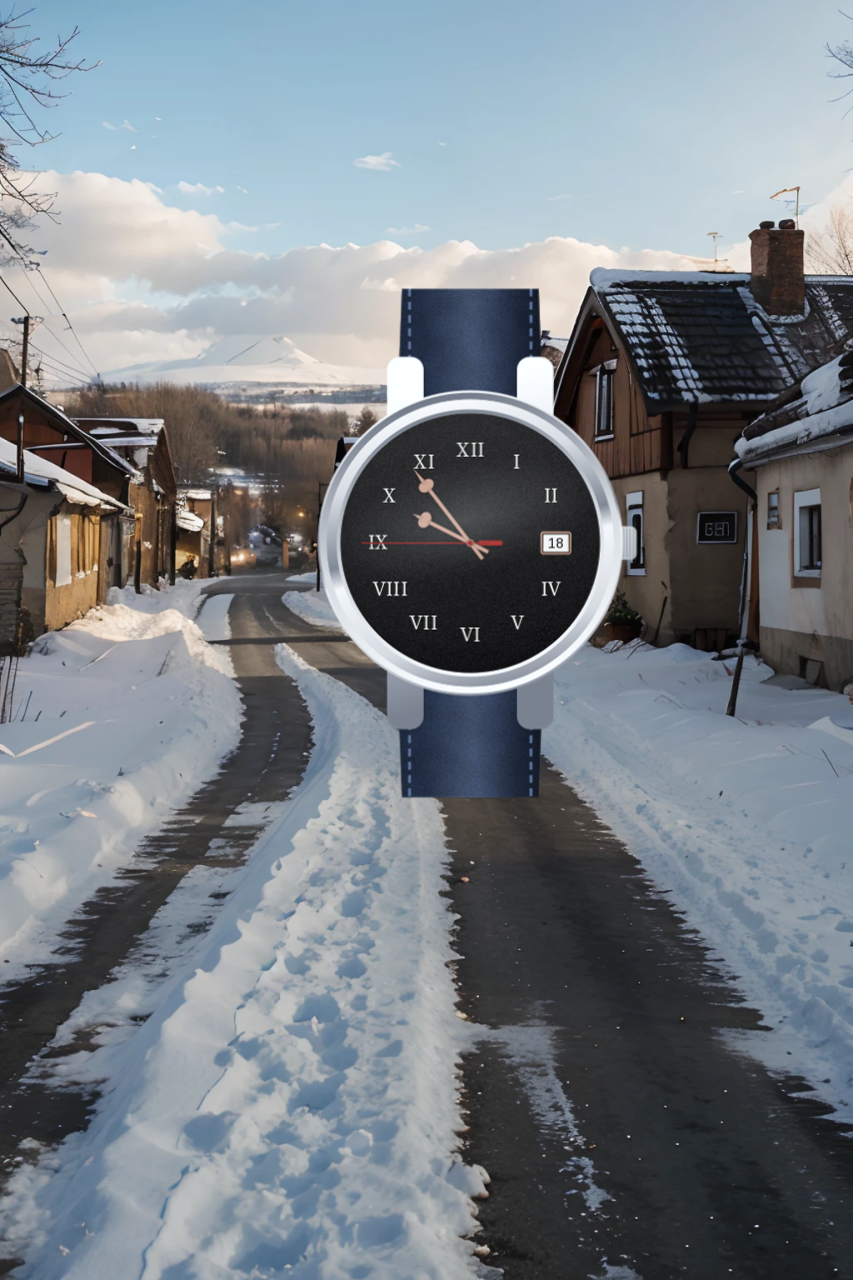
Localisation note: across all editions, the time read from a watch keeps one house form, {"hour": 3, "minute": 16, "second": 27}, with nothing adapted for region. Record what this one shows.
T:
{"hour": 9, "minute": 53, "second": 45}
